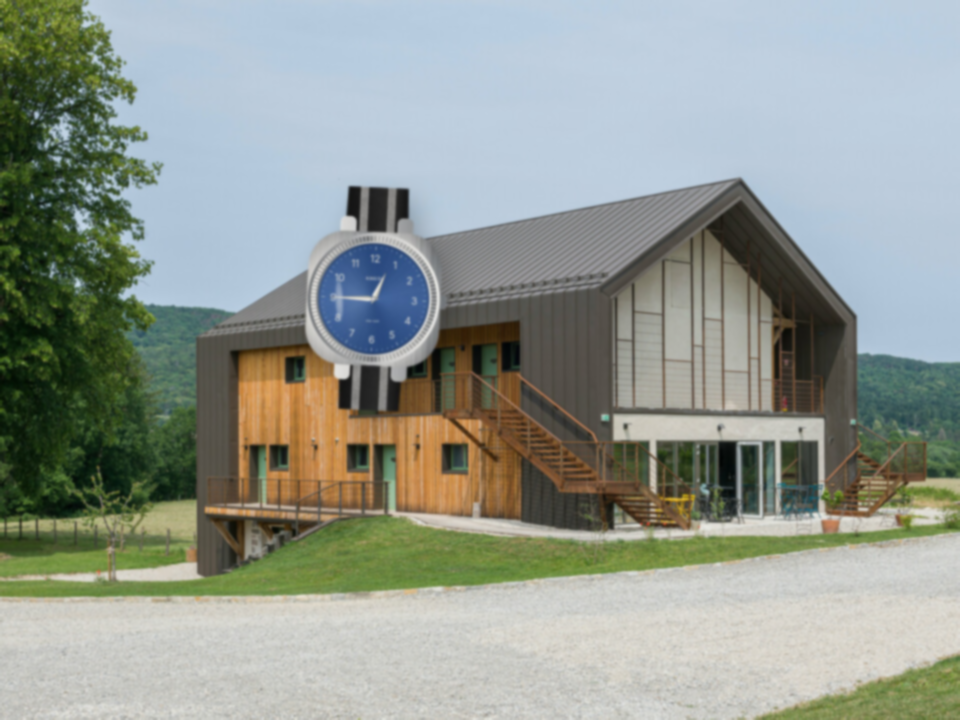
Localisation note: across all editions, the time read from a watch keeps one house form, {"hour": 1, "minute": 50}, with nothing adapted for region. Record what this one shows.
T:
{"hour": 12, "minute": 45}
